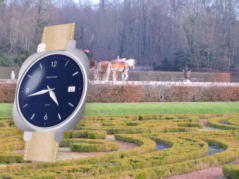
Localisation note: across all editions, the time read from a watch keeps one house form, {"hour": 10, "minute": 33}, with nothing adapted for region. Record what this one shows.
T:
{"hour": 4, "minute": 43}
